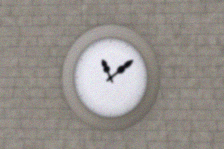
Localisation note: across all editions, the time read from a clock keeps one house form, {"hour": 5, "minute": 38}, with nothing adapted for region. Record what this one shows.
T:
{"hour": 11, "minute": 9}
